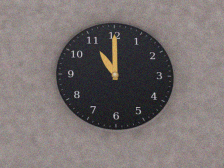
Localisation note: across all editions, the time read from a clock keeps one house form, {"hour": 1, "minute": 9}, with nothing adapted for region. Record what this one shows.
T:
{"hour": 11, "minute": 0}
